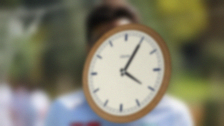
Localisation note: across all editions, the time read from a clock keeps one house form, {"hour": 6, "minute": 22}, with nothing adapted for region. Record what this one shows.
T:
{"hour": 4, "minute": 5}
